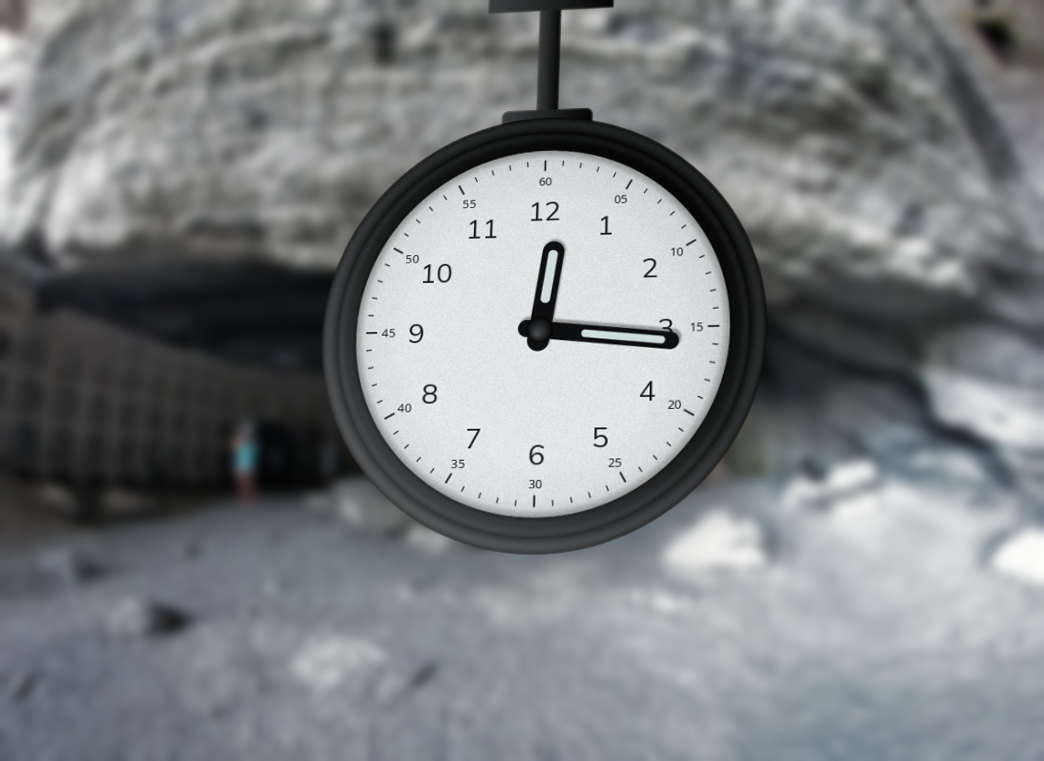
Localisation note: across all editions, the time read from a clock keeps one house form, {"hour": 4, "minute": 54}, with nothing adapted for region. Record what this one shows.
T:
{"hour": 12, "minute": 16}
